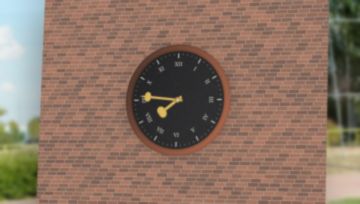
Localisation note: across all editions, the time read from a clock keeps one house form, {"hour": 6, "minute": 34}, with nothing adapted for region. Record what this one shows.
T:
{"hour": 7, "minute": 46}
